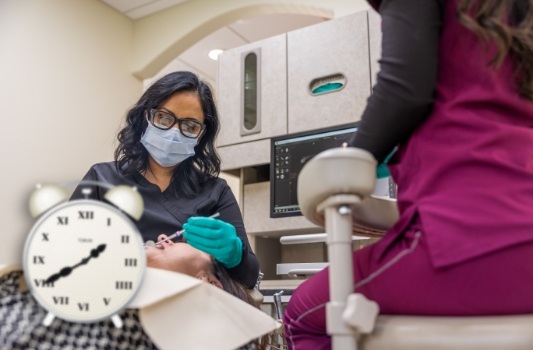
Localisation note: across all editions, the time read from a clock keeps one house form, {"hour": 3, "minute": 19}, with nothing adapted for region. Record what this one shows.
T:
{"hour": 1, "minute": 40}
